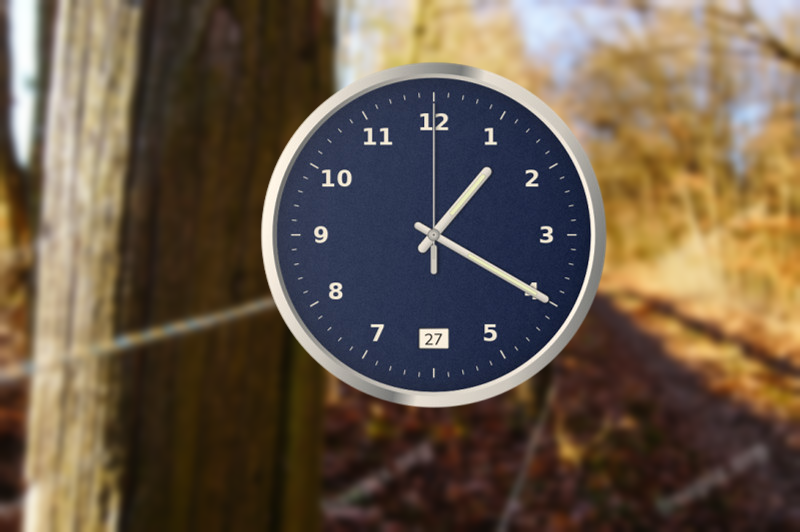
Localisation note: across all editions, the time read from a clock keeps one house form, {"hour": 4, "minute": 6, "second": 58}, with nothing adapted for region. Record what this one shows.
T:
{"hour": 1, "minute": 20, "second": 0}
